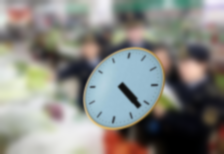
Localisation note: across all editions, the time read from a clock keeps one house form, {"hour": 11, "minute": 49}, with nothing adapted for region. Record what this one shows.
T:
{"hour": 4, "minute": 22}
